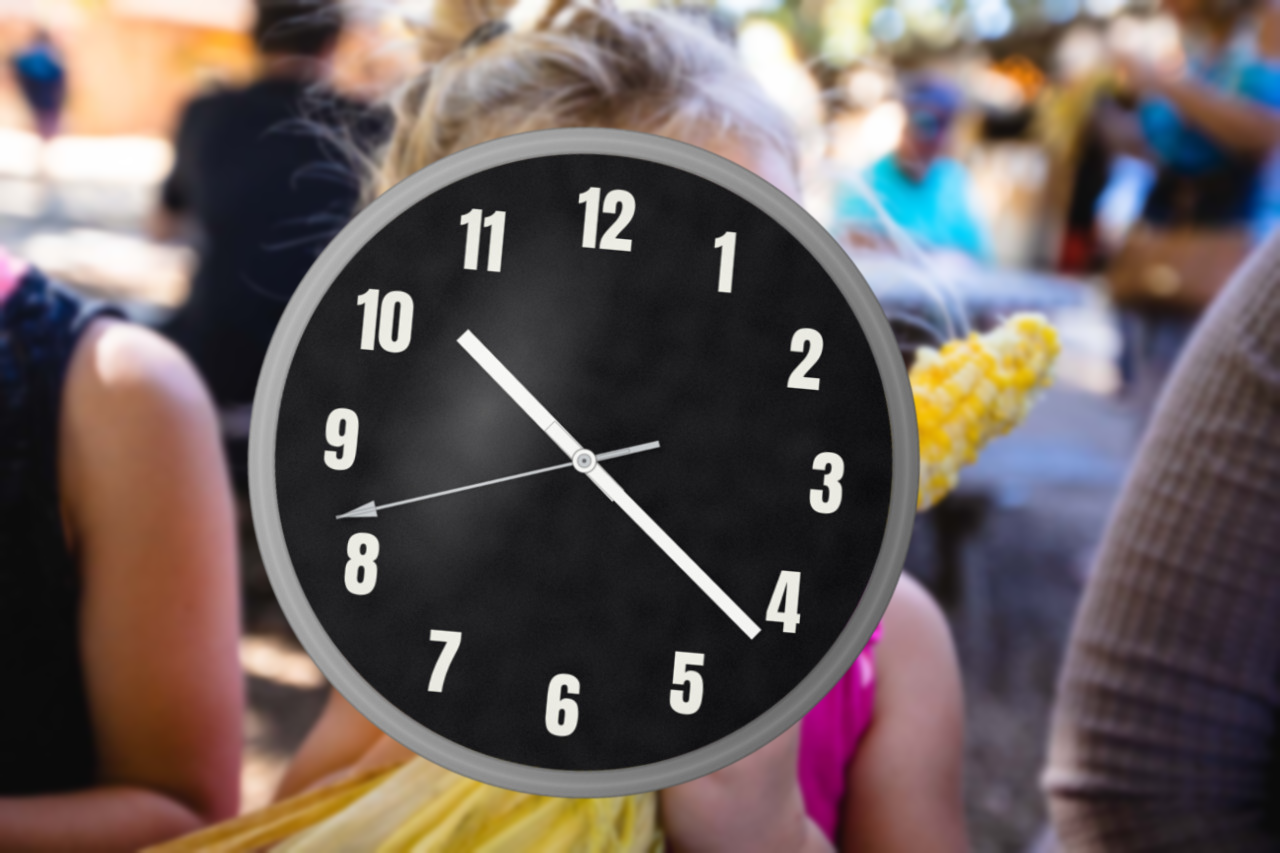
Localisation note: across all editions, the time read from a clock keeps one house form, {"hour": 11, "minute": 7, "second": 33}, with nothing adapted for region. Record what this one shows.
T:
{"hour": 10, "minute": 21, "second": 42}
